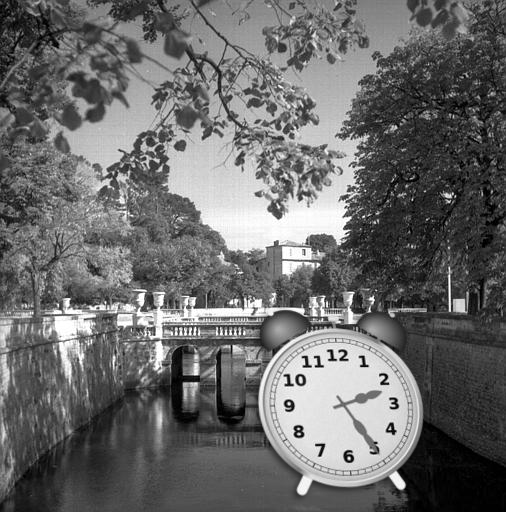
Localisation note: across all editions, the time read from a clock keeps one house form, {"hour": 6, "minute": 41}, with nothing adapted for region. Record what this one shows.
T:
{"hour": 2, "minute": 25}
